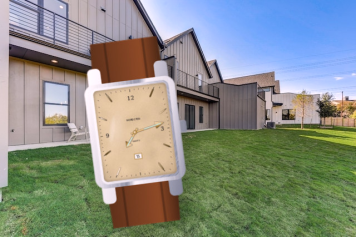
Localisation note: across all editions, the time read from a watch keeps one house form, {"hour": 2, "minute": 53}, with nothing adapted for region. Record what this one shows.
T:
{"hour": 7, "minute": 13}
